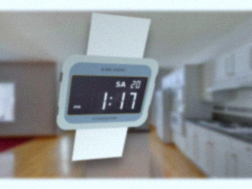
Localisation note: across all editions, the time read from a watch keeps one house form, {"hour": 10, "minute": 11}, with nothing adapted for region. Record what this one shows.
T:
{"hour": 1, "minute": 17}
